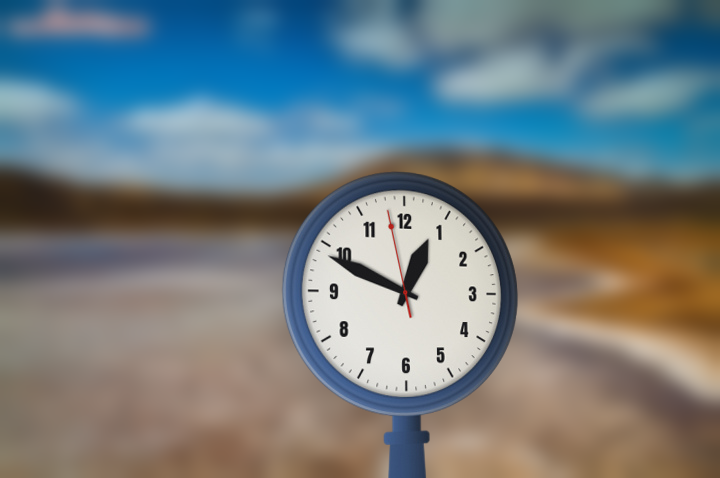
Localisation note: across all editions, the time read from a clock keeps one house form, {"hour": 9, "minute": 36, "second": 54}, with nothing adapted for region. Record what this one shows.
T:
{"hour": 12, "minute": 48, "second": 58}
